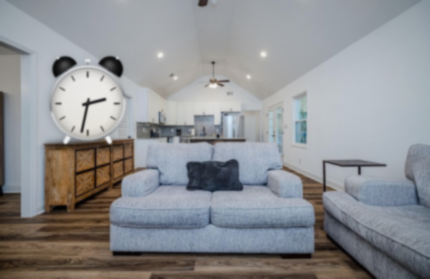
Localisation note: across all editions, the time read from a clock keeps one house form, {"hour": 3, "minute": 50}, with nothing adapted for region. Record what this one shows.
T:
{"hour": 2, "minute": 32}
